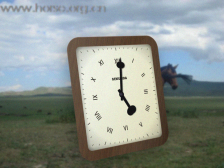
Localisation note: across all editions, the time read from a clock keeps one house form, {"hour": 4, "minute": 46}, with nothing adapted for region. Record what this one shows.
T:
{"hour": 5, "minute": 1}
